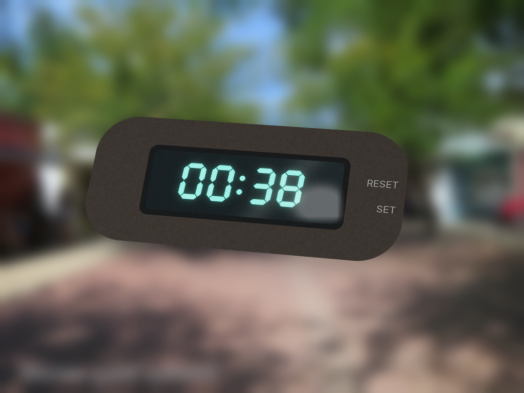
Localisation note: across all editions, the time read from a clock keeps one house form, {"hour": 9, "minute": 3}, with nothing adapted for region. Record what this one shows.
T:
{"hour": 0, "minute": 38}
